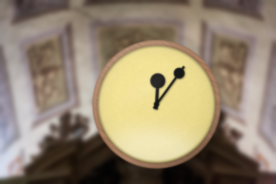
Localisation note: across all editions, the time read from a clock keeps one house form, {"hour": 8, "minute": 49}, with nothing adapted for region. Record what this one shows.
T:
{"hour": 12, "minute": 6}
